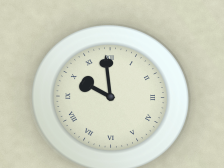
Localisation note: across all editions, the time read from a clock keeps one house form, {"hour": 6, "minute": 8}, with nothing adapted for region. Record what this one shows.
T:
{"hour": 9, "minute": 59}
